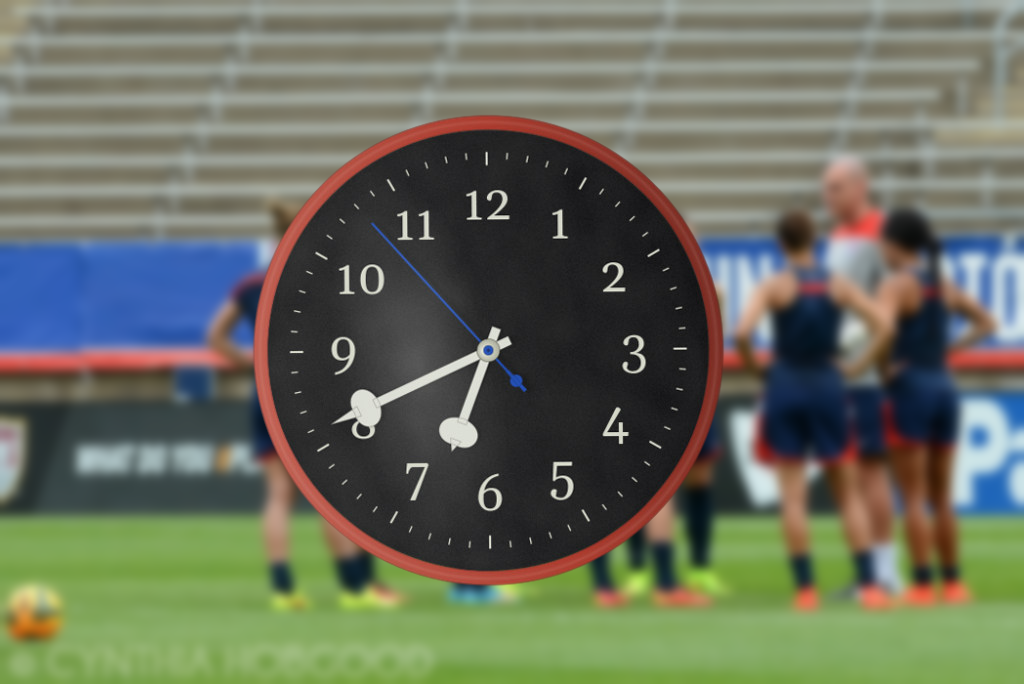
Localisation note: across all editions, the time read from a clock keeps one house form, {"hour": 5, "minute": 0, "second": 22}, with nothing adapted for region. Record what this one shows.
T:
{"hour": 6, "minute": 40, "second": 53}
